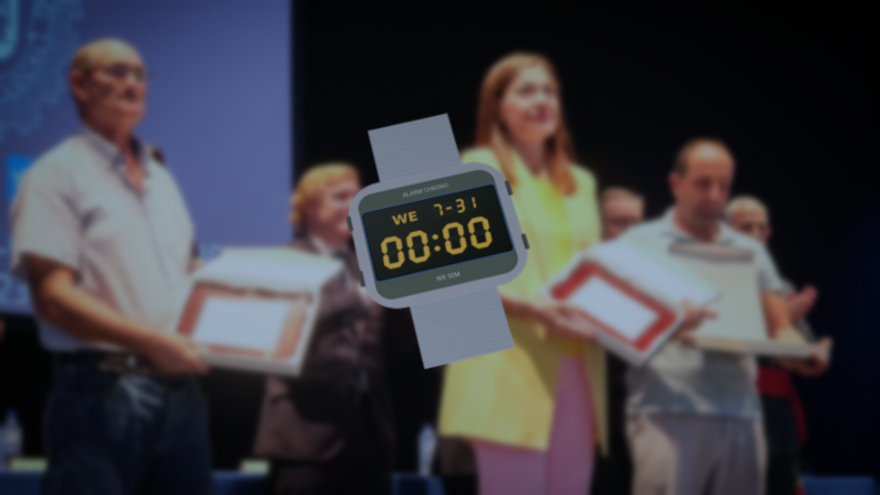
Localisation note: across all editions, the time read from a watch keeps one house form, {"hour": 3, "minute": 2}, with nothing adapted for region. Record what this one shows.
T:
{"hour": 0, "minute": 0}
